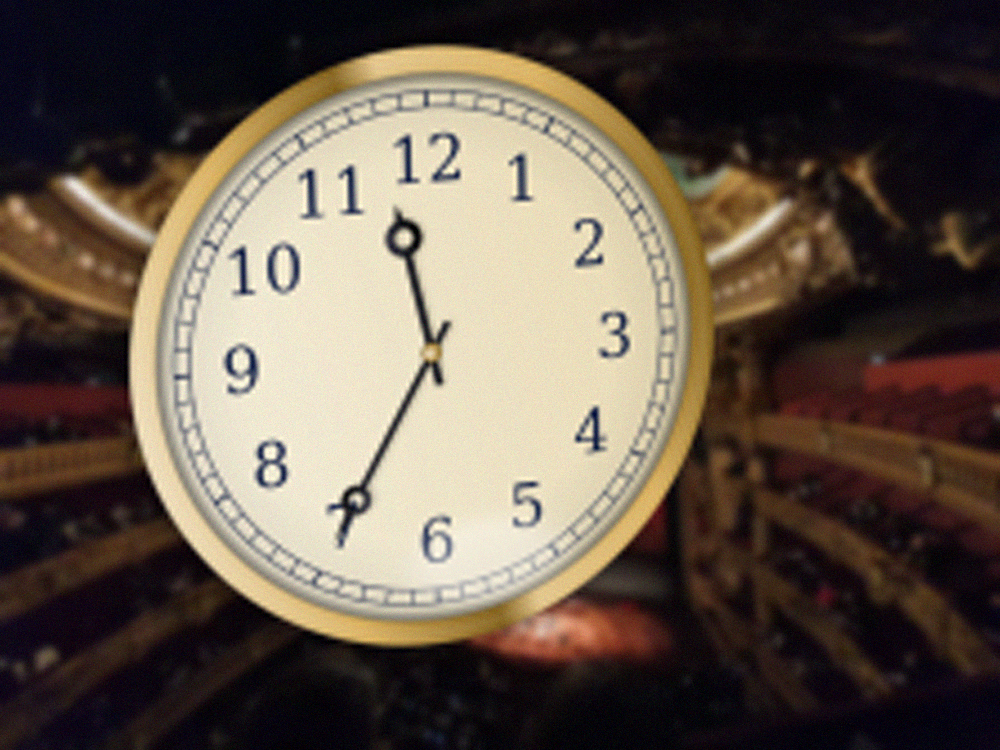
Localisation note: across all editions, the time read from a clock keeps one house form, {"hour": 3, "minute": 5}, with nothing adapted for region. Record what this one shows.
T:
{"hour": 11, "minute": 35}
